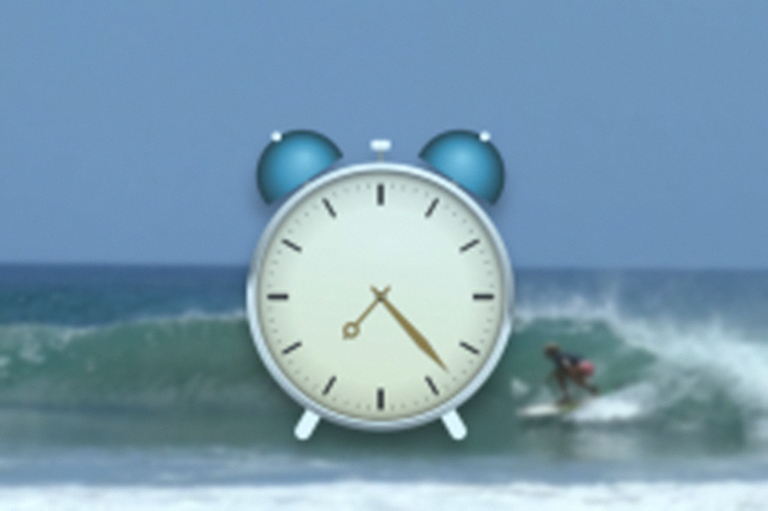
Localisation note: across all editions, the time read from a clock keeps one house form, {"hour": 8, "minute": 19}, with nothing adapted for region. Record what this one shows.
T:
{"hour": 7, "minute": 23}
